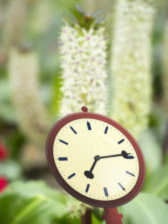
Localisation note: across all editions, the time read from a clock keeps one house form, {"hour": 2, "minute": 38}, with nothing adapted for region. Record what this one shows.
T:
{"hour": 7, "minute": 14}
